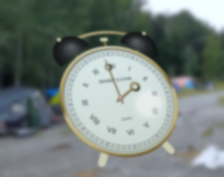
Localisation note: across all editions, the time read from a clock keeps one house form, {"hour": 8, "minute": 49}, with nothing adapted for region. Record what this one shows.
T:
{"hour": 1, "minute": 59}
